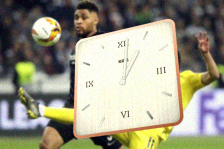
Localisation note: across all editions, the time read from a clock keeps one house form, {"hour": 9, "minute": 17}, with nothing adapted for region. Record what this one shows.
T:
{"hour": 1, "minute": 1}
